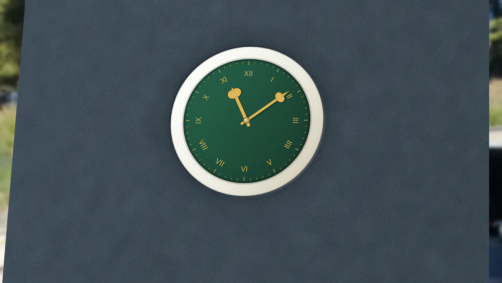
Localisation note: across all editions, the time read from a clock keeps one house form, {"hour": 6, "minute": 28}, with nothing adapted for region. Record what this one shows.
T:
{"hour": 11, "minute": 9}
